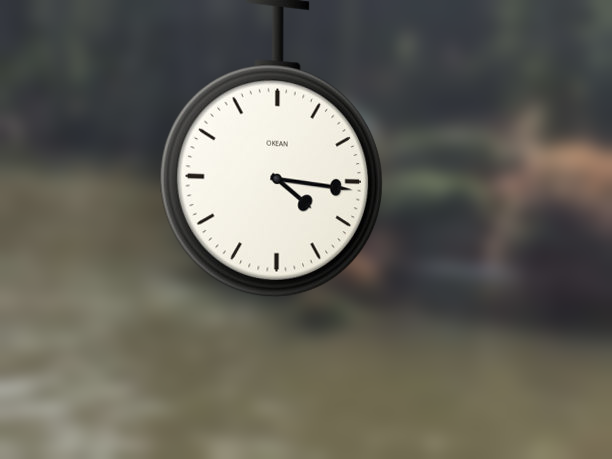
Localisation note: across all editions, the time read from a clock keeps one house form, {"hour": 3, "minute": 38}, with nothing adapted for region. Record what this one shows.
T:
{"hour": 4, "minute": 16}
